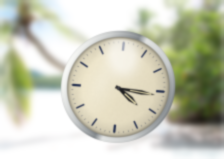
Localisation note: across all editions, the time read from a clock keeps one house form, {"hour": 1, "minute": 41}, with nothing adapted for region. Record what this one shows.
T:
{"hour": 4, "minute": 16}
